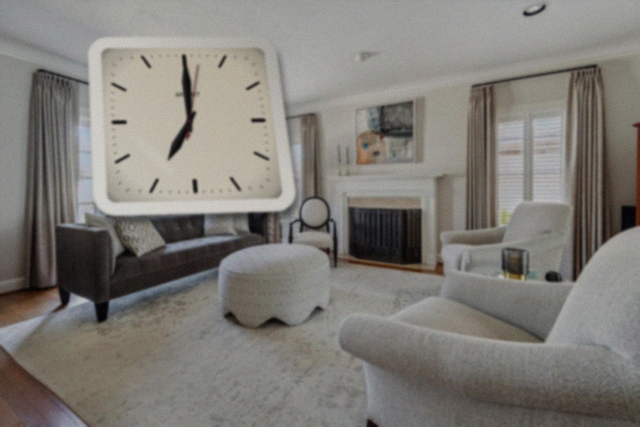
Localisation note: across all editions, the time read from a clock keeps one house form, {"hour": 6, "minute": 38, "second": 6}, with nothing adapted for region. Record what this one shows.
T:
{"hour": 7, "minute": 0, "second": 2}
